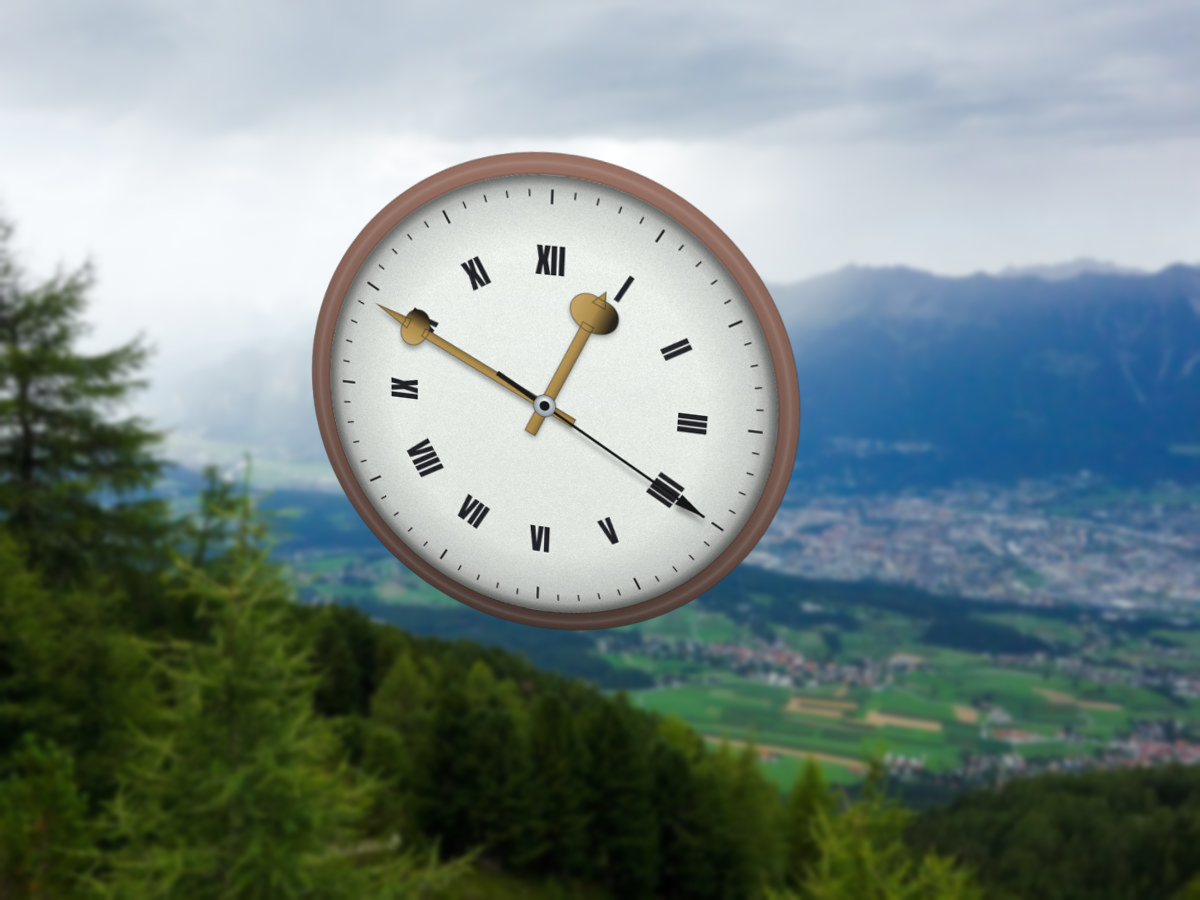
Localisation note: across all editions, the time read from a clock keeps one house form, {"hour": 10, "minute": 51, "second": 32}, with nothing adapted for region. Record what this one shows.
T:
{"hour": 12, "minute": 49, "second": 20}
